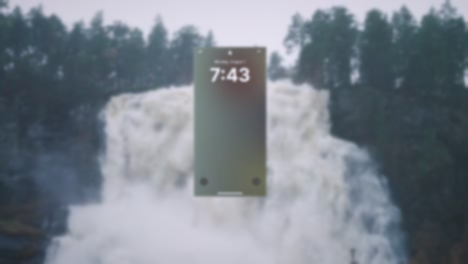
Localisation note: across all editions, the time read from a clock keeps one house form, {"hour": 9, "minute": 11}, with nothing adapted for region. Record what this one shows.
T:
{"hour": 7, "minute": 43}
